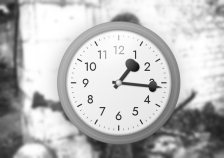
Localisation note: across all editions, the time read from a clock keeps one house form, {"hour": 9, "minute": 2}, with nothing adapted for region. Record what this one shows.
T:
{"hour": 1, "minute": 16}
